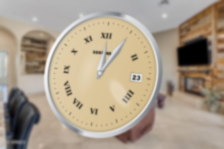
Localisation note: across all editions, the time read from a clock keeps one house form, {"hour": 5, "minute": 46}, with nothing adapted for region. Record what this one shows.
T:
{"hour": 12, "minute": 5}
